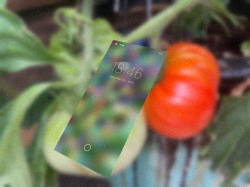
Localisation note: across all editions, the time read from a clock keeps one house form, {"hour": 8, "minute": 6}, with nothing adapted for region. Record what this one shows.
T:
{"hour": 18, "minute": 46}
